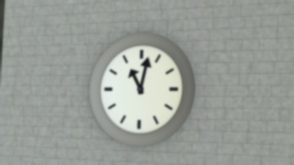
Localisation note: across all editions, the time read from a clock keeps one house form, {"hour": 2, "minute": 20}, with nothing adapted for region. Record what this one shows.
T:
{"hour": 11, "minute": 2}
